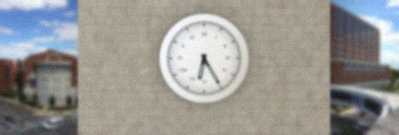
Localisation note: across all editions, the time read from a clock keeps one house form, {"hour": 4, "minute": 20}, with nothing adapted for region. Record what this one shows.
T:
{"hour": 6, "minute": 25}
